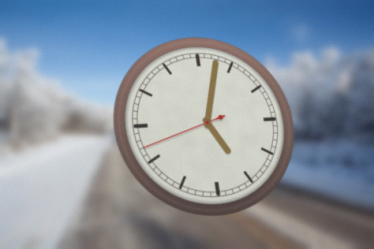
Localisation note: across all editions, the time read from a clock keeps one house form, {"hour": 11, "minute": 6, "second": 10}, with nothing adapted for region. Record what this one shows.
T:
{"hour": 5, "minute": 2, "second": 42}
